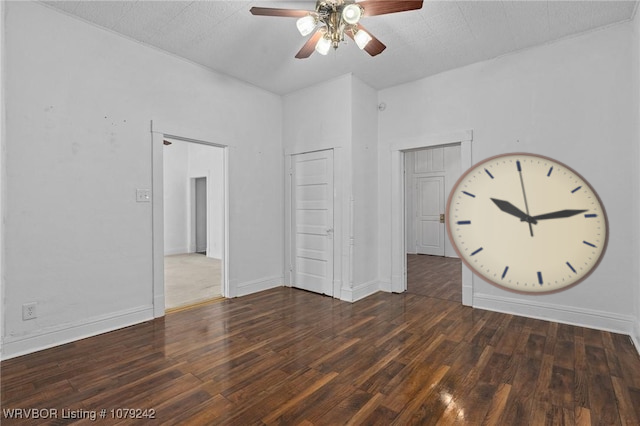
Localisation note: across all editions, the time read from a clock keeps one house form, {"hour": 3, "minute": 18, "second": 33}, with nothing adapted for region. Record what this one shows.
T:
{"hour": 10, "minute": 14, "second": 0}
